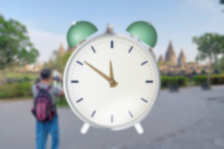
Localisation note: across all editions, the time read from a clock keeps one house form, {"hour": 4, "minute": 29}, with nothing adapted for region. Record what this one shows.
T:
{"hour": 11, "minute": 51}
